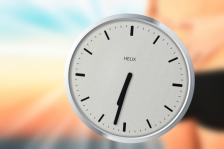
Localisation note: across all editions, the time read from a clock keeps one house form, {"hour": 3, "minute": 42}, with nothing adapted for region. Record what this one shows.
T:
{"hour": 6, "minute": 32}
